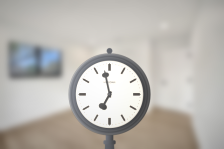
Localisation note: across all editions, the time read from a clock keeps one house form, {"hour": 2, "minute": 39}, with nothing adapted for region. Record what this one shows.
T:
{"hour": 6, "minute": 58}
